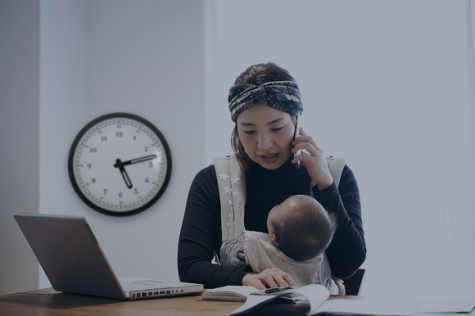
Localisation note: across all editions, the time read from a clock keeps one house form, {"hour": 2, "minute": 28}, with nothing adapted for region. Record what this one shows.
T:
{"hour": 5, "minute": 13}
